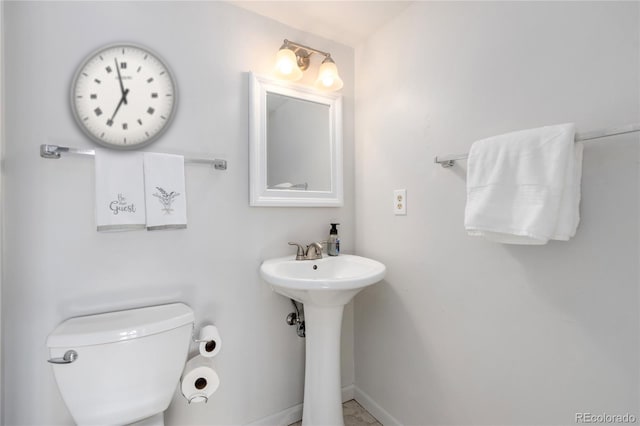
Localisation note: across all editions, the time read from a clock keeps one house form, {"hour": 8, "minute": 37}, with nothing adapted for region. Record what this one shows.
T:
{"hour": 6, "minute": 58}
